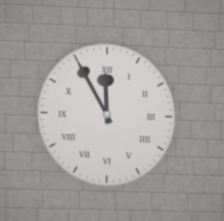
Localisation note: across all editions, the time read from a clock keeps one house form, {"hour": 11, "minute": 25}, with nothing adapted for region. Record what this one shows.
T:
{"hour": 11, "minute": 55}
